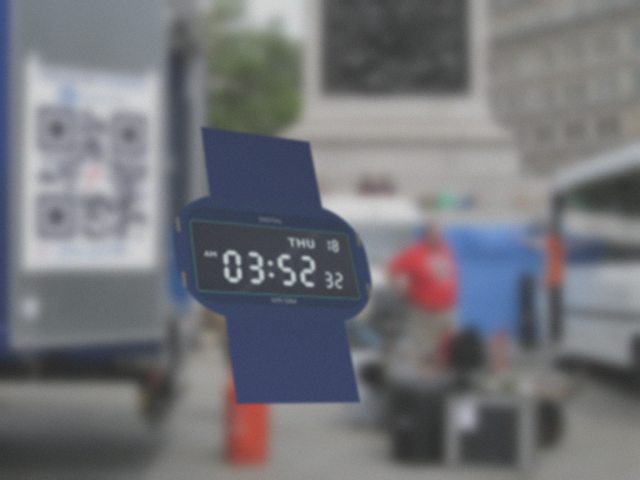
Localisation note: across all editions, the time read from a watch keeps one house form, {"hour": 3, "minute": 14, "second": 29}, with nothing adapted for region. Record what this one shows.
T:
{"hour": 3, "minute": 52, "second": 32}
